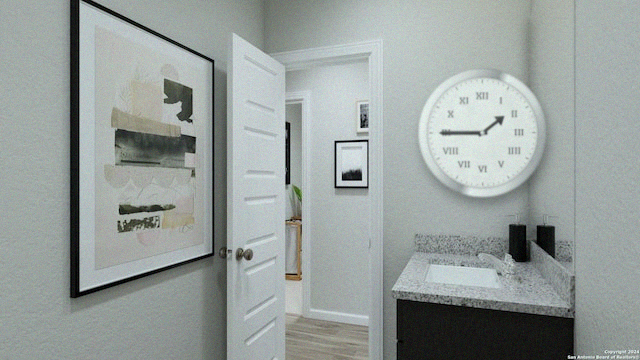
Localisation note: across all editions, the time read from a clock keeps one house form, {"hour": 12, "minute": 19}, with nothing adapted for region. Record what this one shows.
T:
{"hour": 1, "minute": 45}
